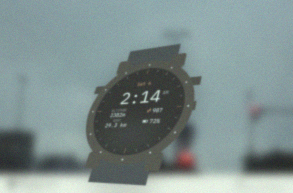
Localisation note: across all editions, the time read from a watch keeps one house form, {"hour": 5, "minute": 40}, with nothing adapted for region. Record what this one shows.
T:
{"hour": 2, "minute": 14}
